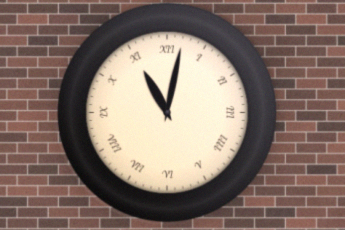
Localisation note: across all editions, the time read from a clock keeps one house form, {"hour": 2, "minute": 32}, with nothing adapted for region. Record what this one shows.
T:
{"hour": 11, "minute": 2}
